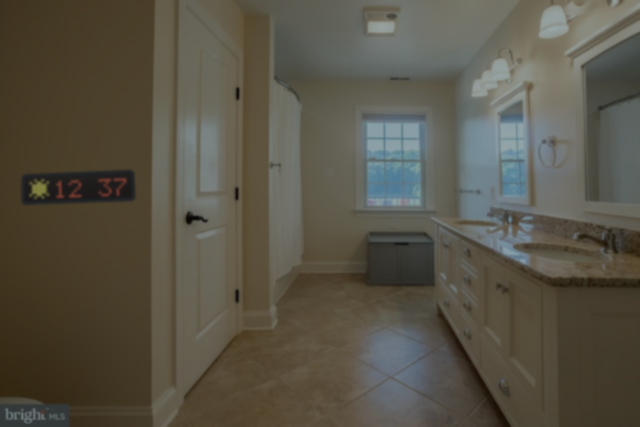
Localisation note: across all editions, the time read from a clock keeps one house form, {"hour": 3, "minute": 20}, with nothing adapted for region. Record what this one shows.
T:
{"hour": 12, "minute": 37}
